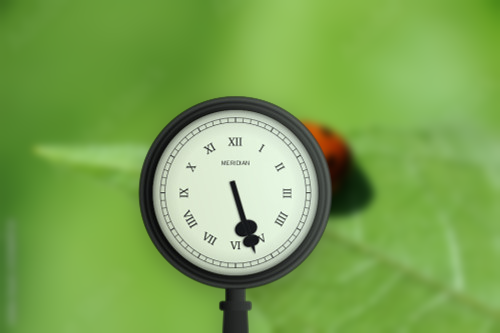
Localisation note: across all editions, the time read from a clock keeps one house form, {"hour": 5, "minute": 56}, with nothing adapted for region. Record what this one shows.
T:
{"hour": 5, "minute": 27}
